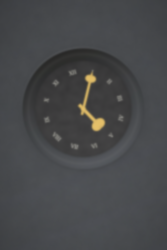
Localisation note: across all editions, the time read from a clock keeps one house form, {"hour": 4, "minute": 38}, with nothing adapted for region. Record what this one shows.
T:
{"hour": 5, "minute": 5}
